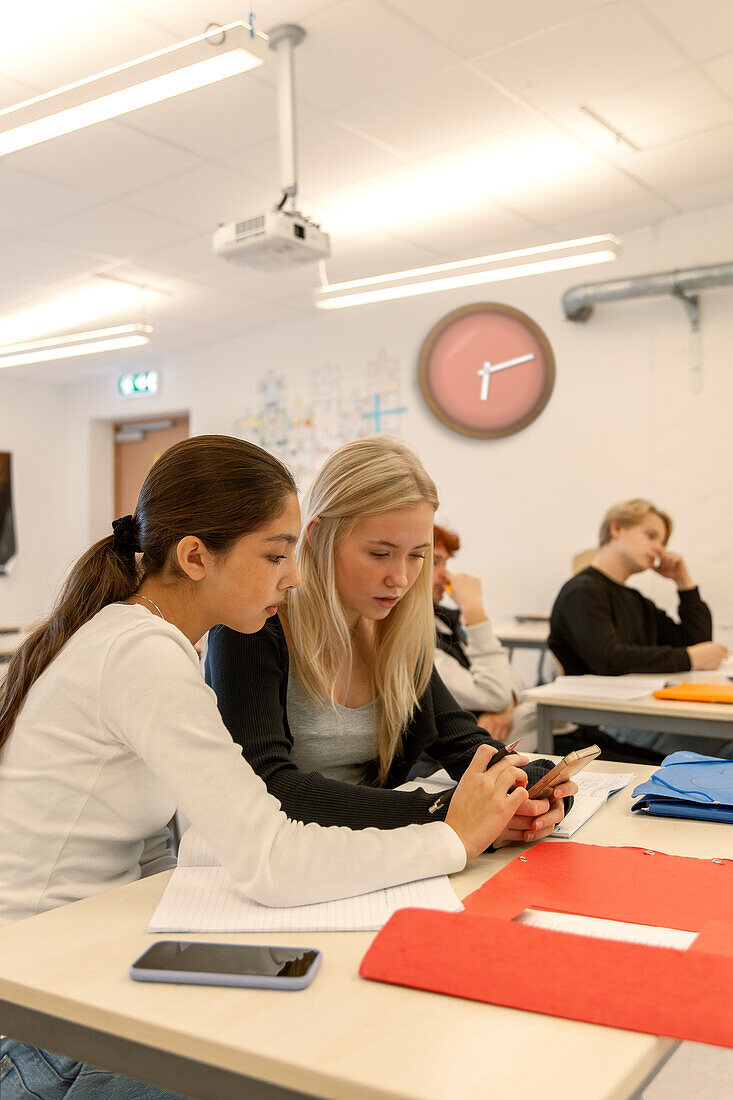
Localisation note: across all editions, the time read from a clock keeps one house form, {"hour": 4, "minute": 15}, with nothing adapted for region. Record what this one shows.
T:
{"hour": 6, "minute": 12}
